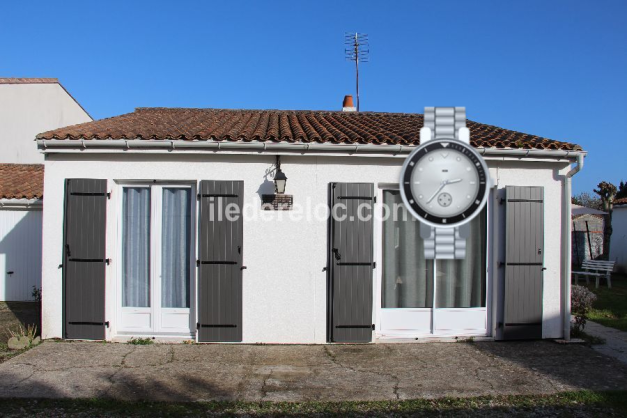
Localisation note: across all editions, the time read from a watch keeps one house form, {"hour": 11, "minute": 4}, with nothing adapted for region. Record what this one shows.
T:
{"hour": 2, "minute": 37}
